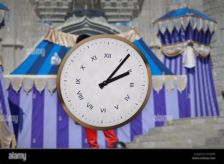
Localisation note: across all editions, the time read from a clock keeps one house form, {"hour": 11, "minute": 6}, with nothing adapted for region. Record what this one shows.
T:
{"hour": 2, "minute": 6}
